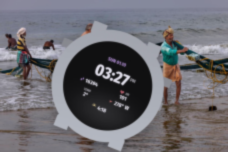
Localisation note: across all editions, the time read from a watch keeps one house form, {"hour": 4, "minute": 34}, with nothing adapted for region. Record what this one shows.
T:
{"hour": 3, "minute": 27}
